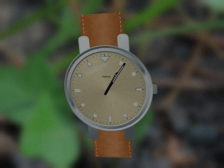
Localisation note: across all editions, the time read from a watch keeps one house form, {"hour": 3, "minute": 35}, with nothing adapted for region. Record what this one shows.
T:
{"hour": 1, "minute": 6}
